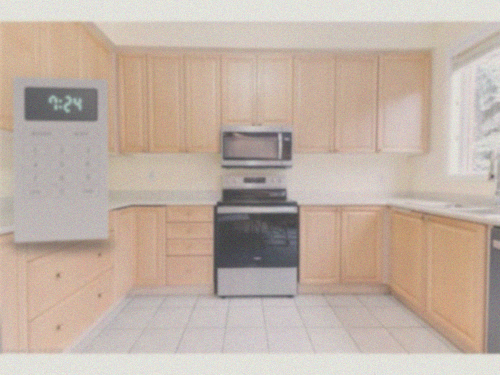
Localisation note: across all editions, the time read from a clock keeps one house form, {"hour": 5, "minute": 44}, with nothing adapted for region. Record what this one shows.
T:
{"hour": 7, "minute": 24}
